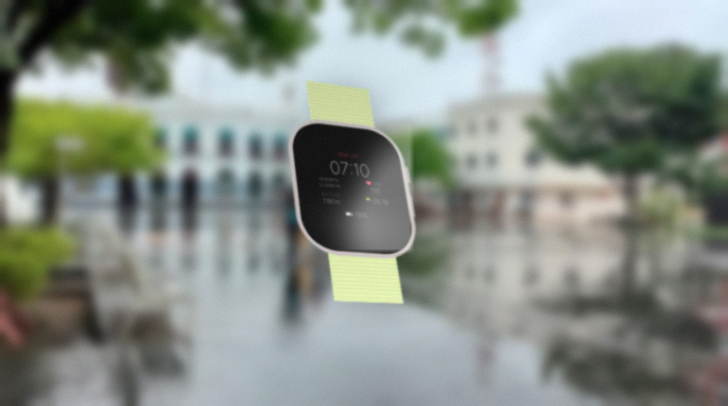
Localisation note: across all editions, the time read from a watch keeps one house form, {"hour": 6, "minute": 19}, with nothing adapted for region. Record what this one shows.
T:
{"hour": 7, "minute": 10}
